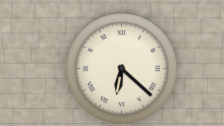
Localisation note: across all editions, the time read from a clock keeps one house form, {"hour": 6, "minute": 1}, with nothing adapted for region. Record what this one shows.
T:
{"hour": 6, "minute": 22}
